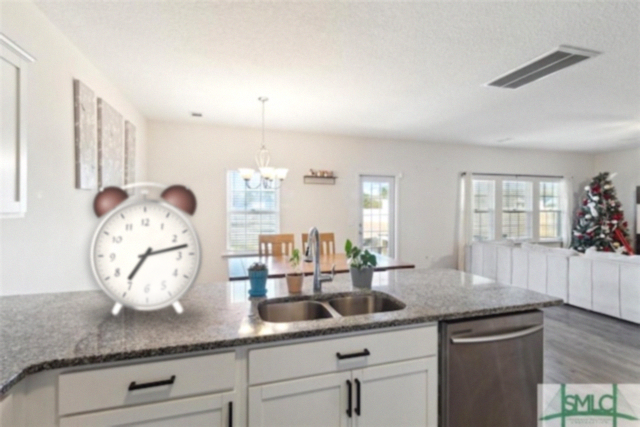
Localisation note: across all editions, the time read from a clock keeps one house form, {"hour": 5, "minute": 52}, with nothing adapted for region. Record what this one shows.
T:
{"hour": 7, "minute": 13}
